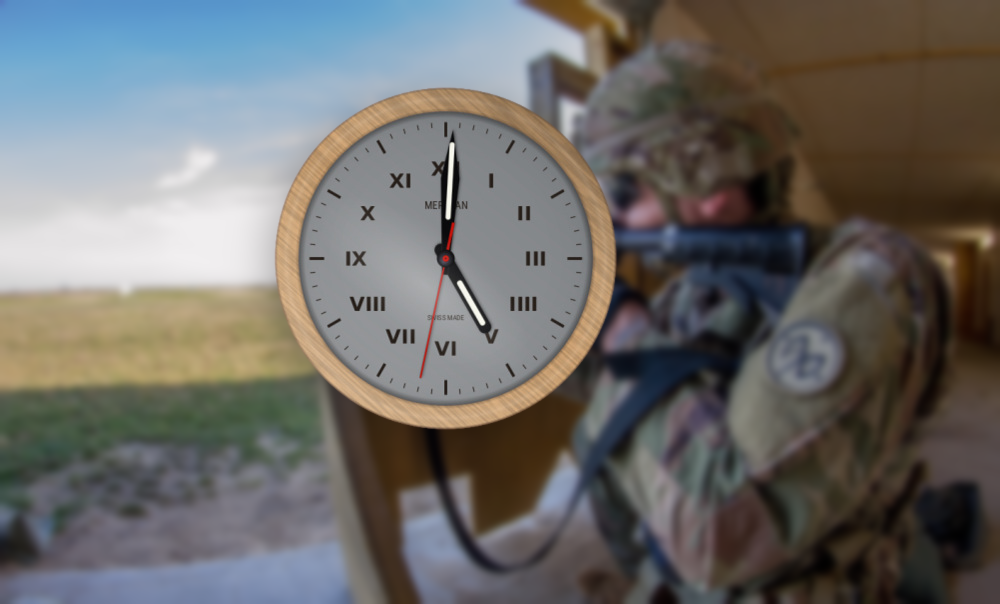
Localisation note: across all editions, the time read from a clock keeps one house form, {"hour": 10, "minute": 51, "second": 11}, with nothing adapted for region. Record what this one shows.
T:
{"hour": 5, "minute": 0, "second": 32}
